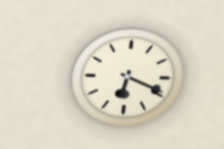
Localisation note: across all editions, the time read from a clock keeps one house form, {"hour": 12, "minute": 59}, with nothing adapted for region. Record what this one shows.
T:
{"hour": 6, "minute": 19}
